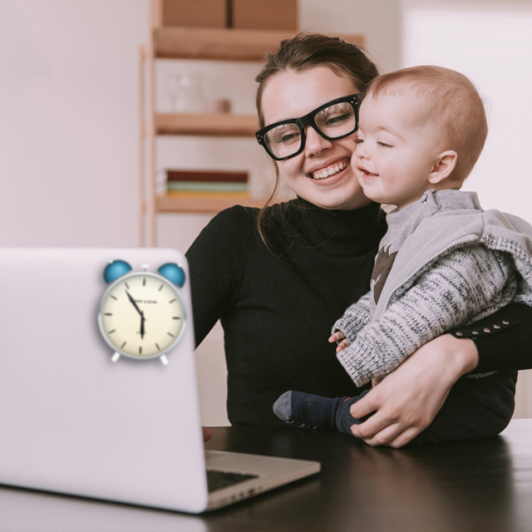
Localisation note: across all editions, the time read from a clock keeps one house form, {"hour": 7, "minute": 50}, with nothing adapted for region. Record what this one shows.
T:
{"hour": 5, "minute": 54}
